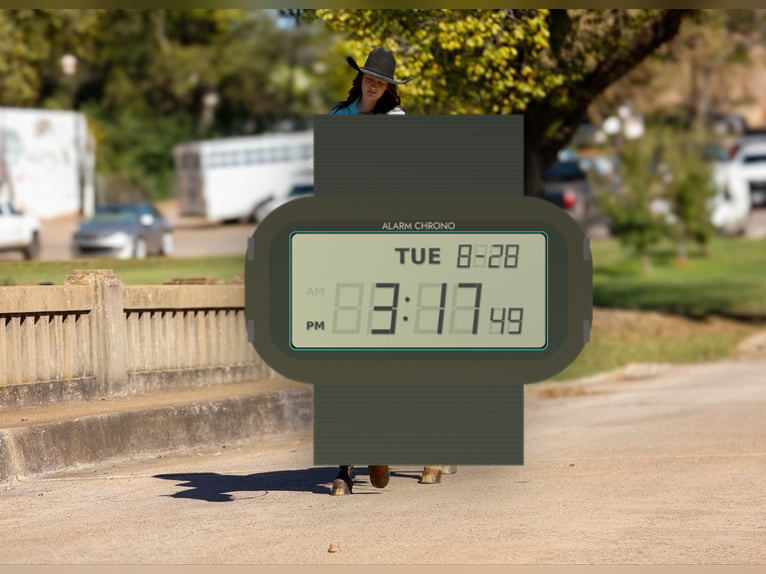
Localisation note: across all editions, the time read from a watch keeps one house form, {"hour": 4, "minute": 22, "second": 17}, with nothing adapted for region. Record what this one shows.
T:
{"hour": 3, "minute": 17, "second": 49}
